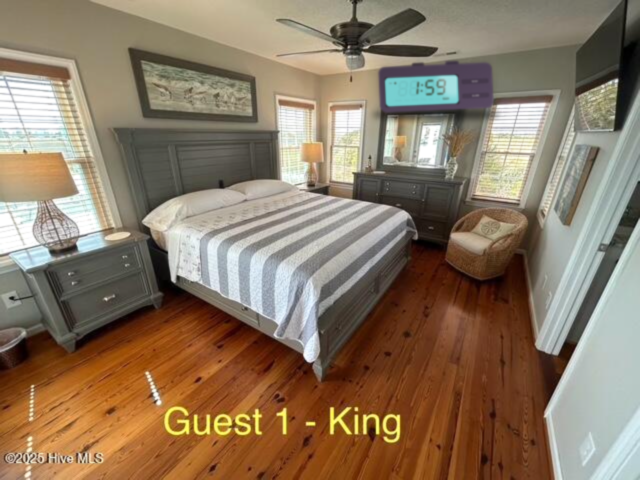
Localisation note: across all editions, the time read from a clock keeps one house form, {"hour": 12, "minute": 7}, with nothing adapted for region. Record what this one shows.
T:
{"hour": 1, "minute": 59}
